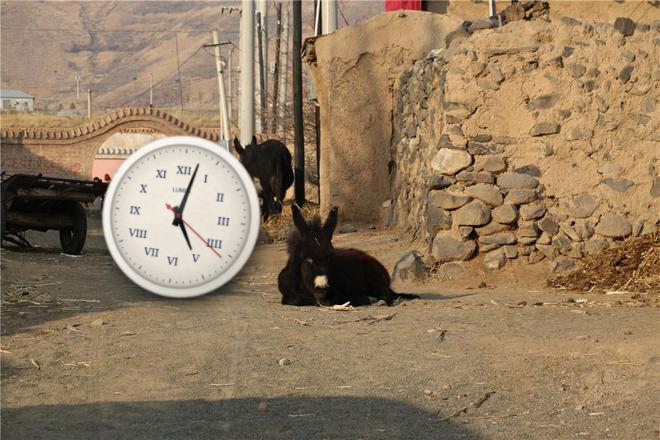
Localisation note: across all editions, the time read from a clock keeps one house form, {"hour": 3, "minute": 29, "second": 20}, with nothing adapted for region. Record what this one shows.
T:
{"hour": 5, "minute": 2, "second": 21}
